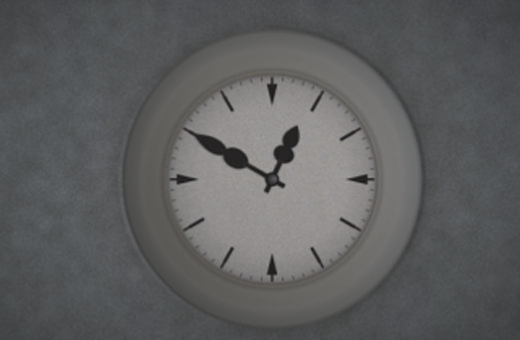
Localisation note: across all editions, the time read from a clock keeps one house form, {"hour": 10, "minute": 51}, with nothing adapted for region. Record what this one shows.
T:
{"hour": 12, "minute": 50}
